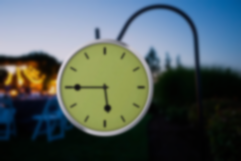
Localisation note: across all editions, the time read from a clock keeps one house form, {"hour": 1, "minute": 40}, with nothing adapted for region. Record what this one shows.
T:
{"hour": 5, "minute": 45}
